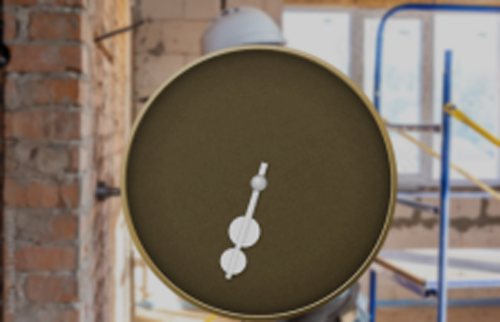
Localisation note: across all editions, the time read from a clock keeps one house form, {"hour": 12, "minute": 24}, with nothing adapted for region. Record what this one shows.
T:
{"hour": 6, "minute": 33}
